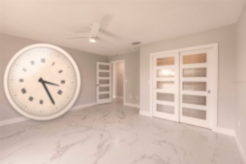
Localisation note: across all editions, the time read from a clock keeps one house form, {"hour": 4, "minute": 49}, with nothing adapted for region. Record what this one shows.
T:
{"hour": 3, "minute": 25}
